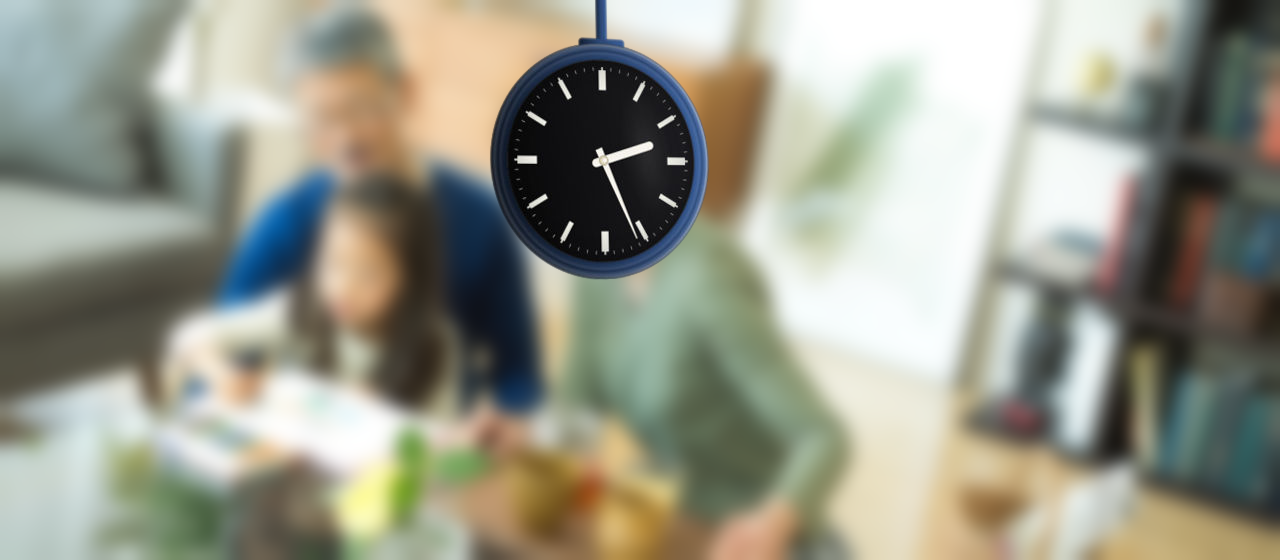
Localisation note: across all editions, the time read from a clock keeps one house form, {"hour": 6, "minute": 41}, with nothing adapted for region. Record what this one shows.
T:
{"hour": 2, "minute": 26}
